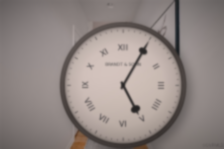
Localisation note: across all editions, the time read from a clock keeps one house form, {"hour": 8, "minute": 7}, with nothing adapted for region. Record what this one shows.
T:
{"hour": 5, "minute": 5}
